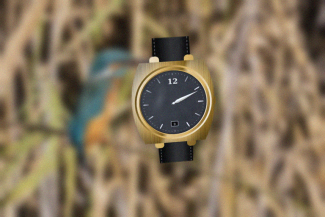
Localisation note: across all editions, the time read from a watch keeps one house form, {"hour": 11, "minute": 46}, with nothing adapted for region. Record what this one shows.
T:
{"hour": 2, "minute": 11}
